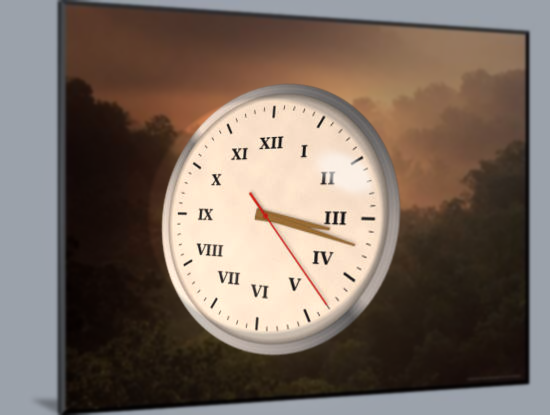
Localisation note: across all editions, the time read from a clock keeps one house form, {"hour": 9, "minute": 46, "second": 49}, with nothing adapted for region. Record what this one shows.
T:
{"hour": 3, "minute": 17, "second": 23}
